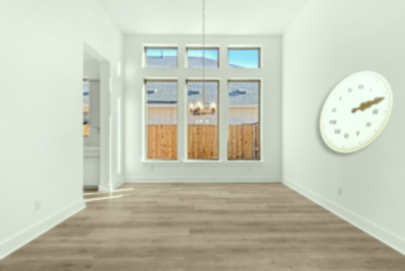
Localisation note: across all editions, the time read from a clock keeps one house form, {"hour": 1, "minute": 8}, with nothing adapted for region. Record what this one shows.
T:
{"hour": 2, "minute": 11}
